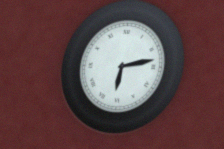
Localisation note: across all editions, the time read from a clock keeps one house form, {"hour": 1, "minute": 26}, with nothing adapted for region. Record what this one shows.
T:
{"hour": 6, "minute": 13}
